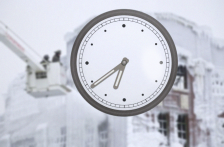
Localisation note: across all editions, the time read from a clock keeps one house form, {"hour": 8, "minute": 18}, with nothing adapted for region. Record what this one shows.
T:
{"hour": 6, "minute": 39}
